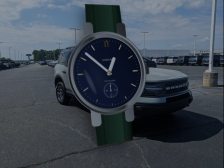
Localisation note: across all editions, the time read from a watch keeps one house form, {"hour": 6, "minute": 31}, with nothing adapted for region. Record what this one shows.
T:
{"hour": 12, "minute": 52}
